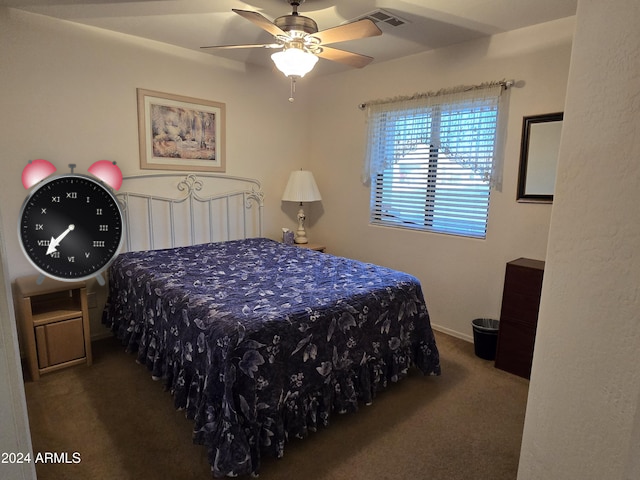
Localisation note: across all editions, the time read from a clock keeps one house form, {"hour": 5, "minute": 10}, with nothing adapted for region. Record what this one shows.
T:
{"hour": 7, "minute": 37}
